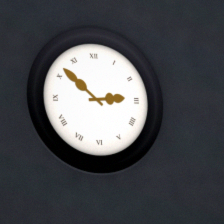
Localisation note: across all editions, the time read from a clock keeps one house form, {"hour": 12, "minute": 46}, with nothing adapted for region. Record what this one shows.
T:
{"hour": 2, "minute": 52}
